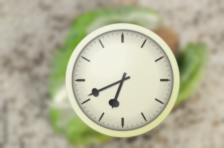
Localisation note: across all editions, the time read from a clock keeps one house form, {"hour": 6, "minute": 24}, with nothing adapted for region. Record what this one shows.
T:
{"hour": 6, "minute": 41}
